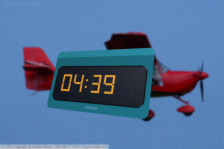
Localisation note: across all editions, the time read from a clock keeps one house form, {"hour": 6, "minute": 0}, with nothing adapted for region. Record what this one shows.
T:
{"hour": 4, "minute": 39}
